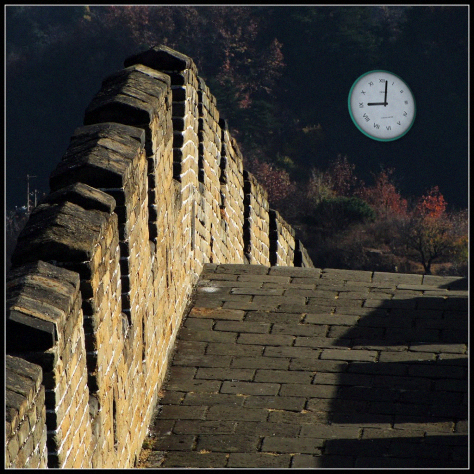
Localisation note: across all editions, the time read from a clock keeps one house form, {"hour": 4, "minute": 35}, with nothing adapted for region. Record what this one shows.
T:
{"hour": 9, "minute": 2}
